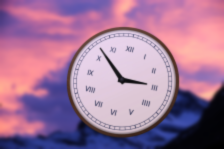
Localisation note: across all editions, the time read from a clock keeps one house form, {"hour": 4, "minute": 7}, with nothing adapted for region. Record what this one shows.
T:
{"hour": 2, "minute": 52}
